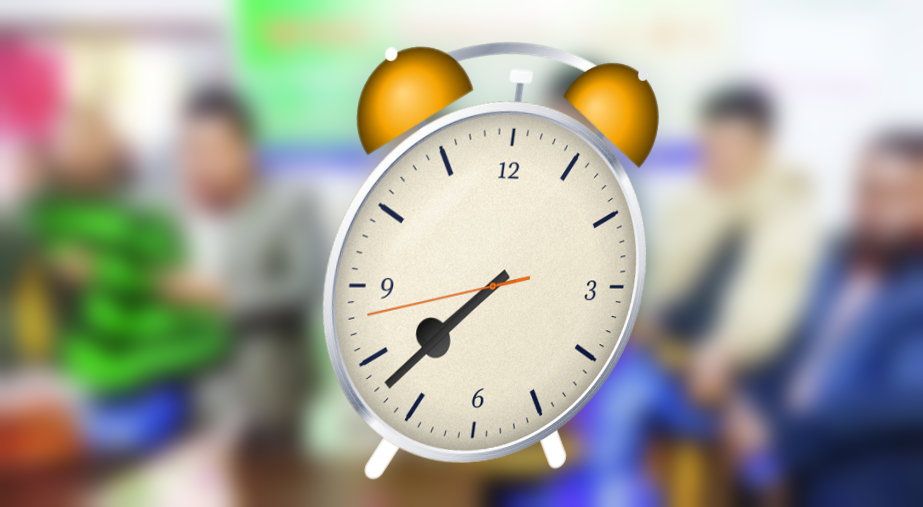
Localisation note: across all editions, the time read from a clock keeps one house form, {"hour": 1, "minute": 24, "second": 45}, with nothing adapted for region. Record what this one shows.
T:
{"hour": 7, "minute": 37, "second": 43}
